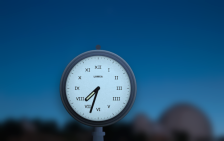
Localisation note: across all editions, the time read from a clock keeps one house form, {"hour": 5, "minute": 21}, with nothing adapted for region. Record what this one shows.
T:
{"hour": 7, "minute": 33}
